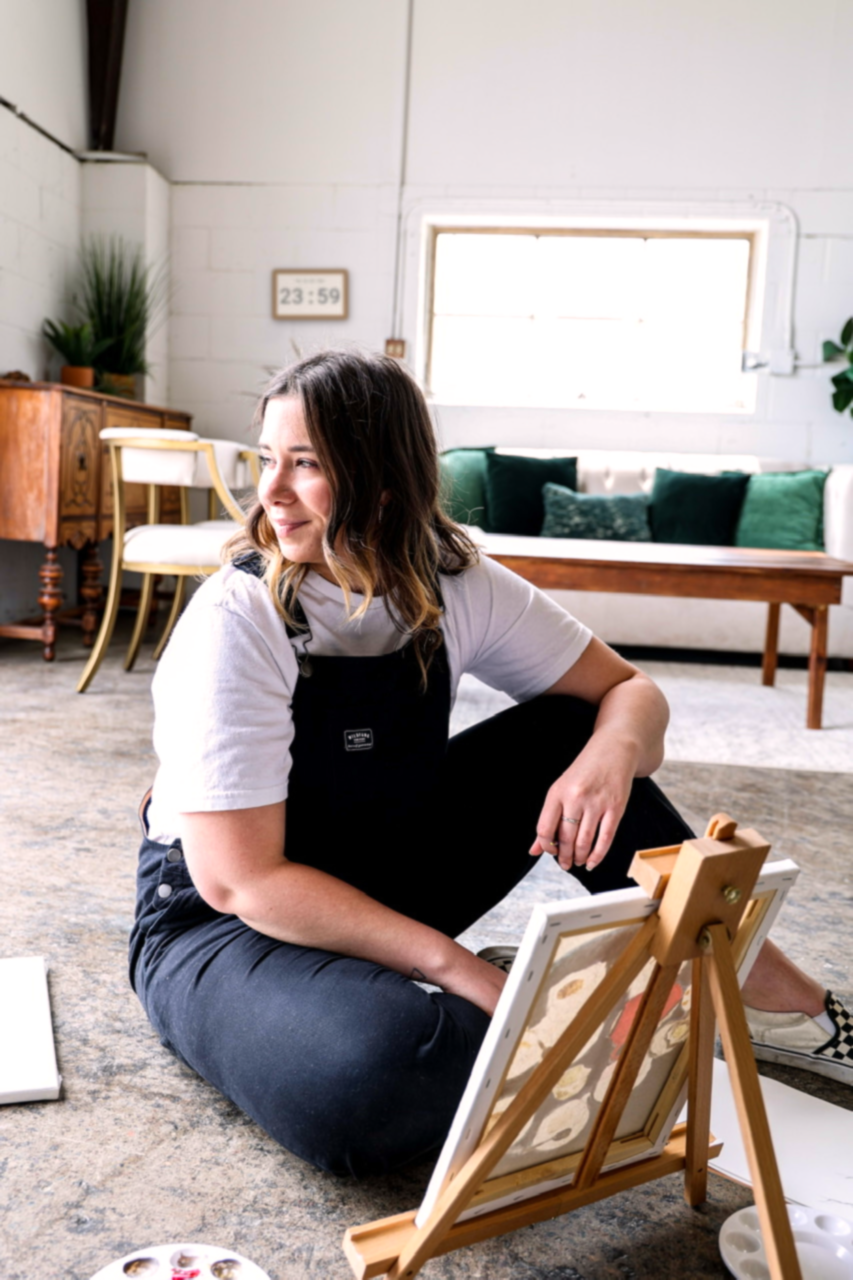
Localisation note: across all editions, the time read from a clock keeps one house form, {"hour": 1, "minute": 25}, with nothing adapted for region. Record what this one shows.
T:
{"hour": 23, "minute": 59}
